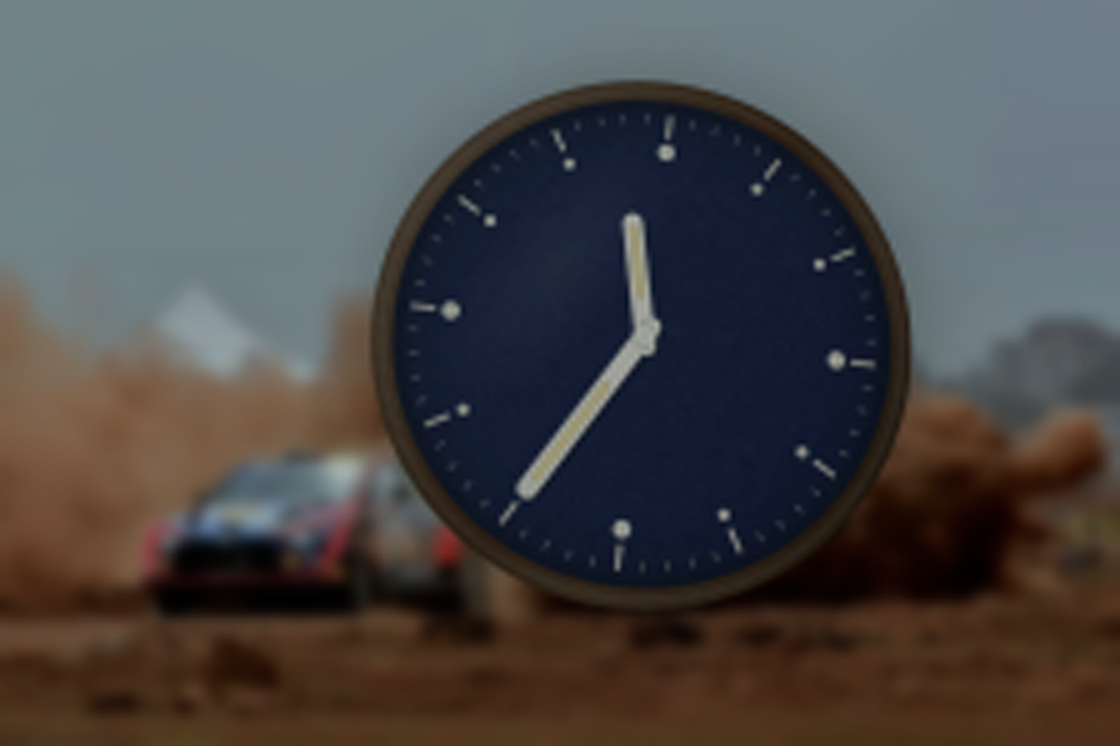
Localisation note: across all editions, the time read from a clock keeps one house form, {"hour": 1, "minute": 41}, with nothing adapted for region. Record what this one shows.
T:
{"hour": 11, "minute": 35}
